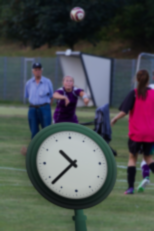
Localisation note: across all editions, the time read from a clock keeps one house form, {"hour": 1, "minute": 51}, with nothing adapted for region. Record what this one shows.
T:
{"hour": 10, "minute": 38}
